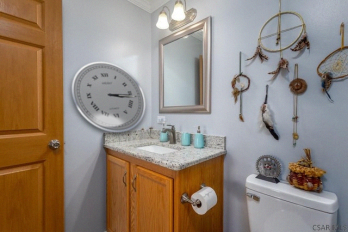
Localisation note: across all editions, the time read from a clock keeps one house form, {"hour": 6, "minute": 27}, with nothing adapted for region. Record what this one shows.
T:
{"hour": 3, "minute": 16}
